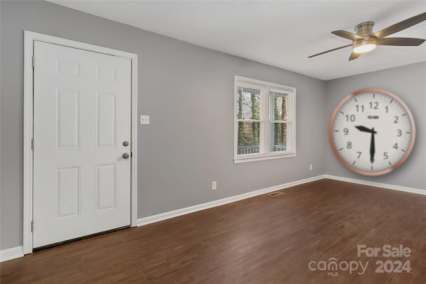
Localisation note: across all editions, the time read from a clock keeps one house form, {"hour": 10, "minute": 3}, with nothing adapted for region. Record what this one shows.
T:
{"hour": 9, "minute": 30}
